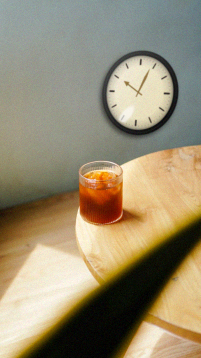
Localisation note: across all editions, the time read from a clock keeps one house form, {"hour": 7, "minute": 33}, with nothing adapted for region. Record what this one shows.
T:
{"hour": 10, "minute": 4}
